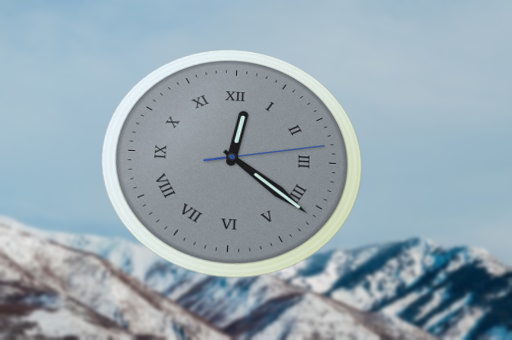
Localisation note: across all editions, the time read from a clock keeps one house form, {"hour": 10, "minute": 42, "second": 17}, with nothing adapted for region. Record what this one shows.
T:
{"hour": 12, "minute": 21, "second": 13}
